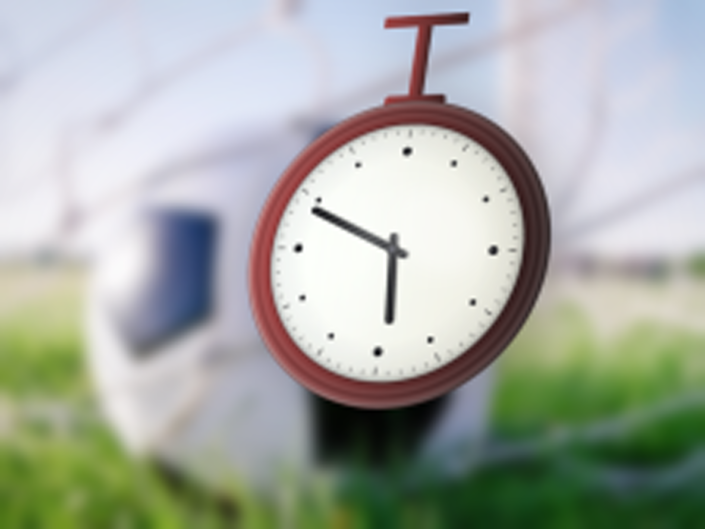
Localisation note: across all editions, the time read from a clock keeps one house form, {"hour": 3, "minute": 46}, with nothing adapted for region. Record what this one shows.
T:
{"hour": 5, "minute": 49}
